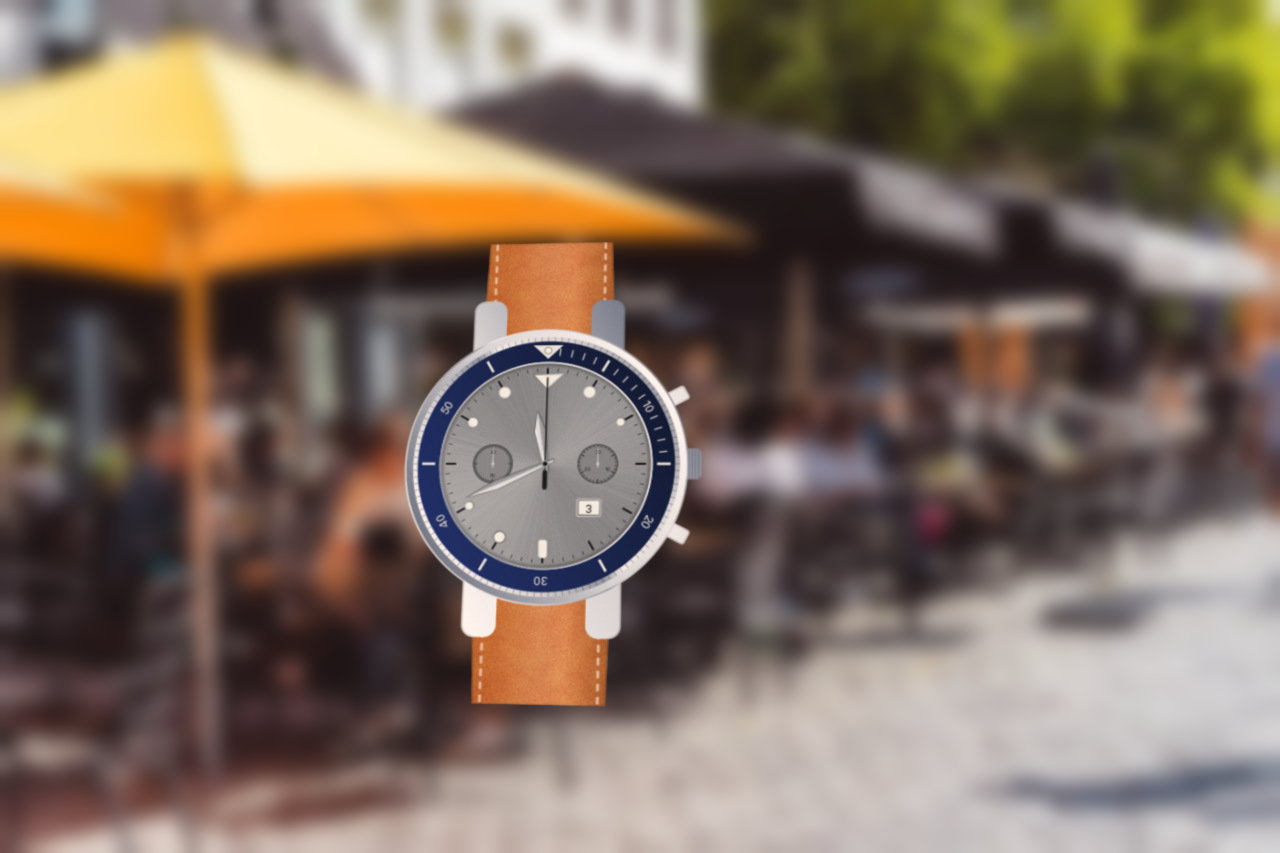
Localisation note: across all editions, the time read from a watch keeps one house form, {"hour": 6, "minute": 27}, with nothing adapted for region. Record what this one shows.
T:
{"hour": 11, "minute": 41}
